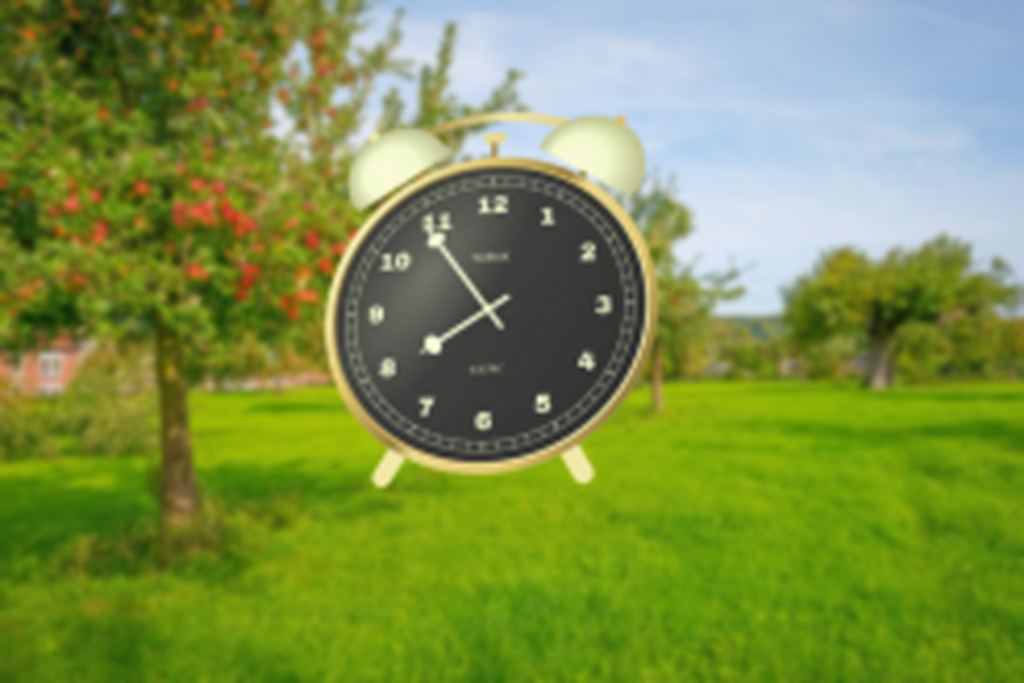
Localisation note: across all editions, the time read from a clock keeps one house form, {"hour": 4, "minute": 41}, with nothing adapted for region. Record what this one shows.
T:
{"hour": 7, "minute": 54}
